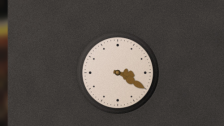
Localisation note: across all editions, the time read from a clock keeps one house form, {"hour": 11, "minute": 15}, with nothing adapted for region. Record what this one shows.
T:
{"hour": 3, "minute": 20}
